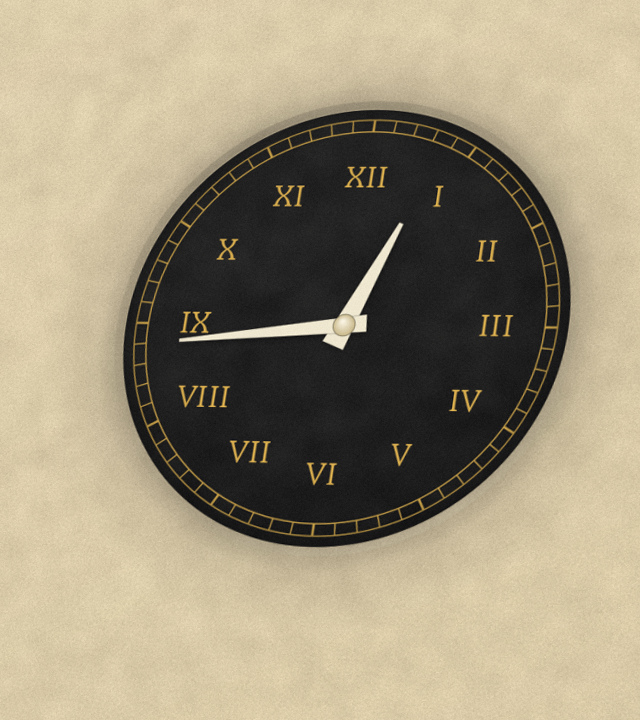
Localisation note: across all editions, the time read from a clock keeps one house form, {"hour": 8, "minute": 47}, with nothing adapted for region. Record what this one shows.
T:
{"hour": 12, "minute": 44}
